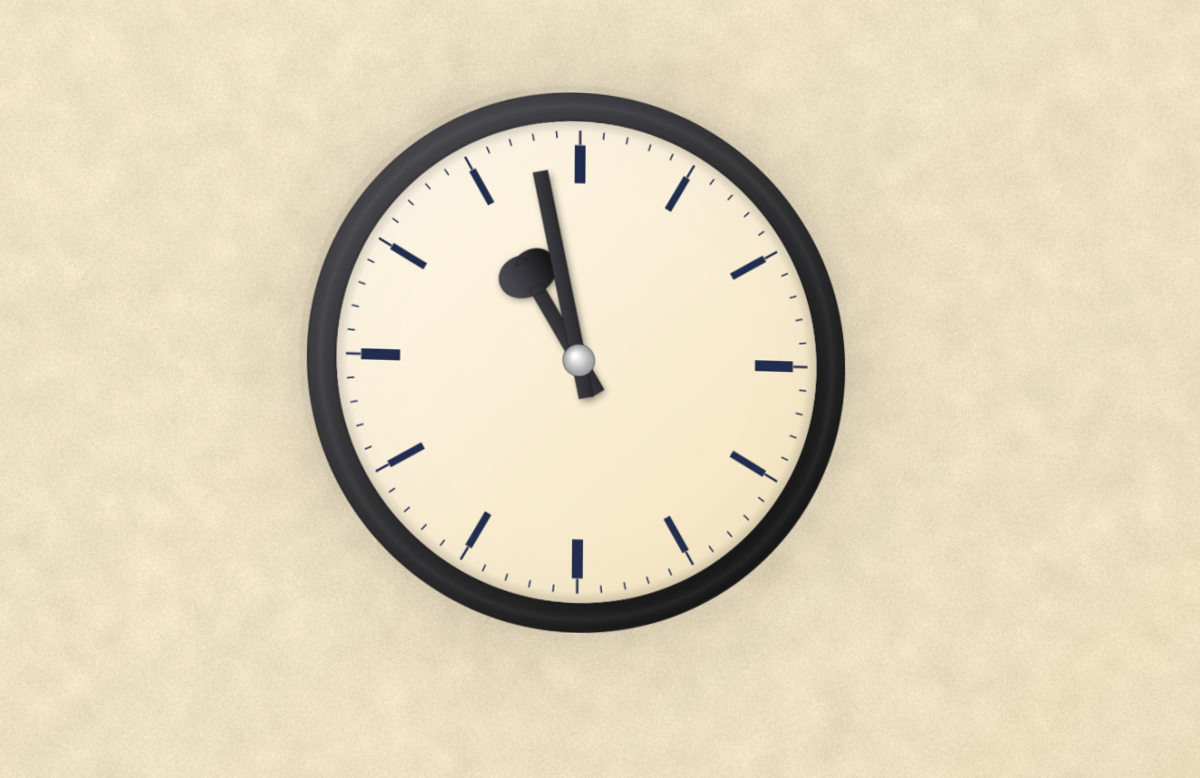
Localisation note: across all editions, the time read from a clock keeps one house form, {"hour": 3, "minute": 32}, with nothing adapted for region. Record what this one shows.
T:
{"hour": 10, "minute": 58}
